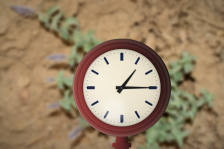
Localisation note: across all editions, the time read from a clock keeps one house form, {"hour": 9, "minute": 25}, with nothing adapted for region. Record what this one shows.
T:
{"hour": 1, "minute": 15}
